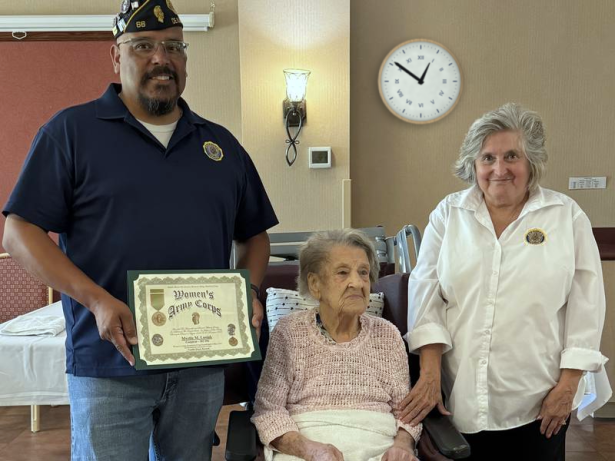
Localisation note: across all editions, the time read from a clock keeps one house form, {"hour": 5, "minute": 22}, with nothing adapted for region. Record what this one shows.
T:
{"hour": 12, "minute": 51}
